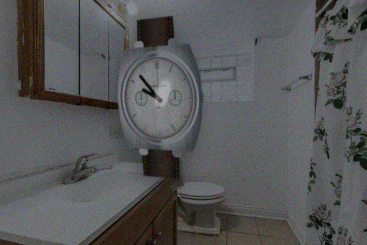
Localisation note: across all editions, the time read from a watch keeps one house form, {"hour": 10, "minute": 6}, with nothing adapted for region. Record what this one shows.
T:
{"hour": 9, "minute": 53}
